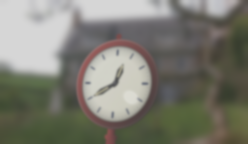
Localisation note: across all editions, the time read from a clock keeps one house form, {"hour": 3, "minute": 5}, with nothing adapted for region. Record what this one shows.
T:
{"hour": 12, "minute": 40}
